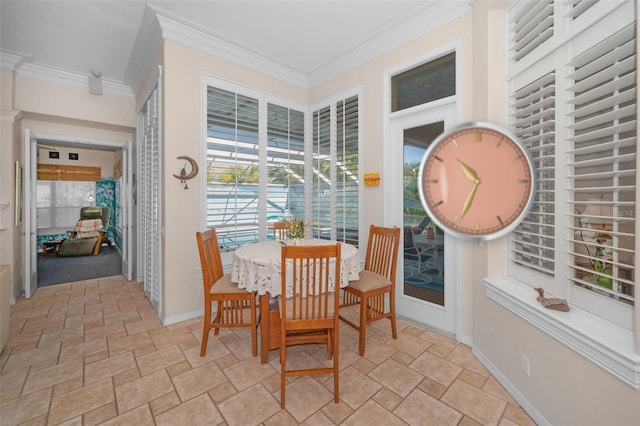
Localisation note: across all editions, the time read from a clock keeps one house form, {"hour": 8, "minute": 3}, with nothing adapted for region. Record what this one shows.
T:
{"hour": 10, "minute": 34}
